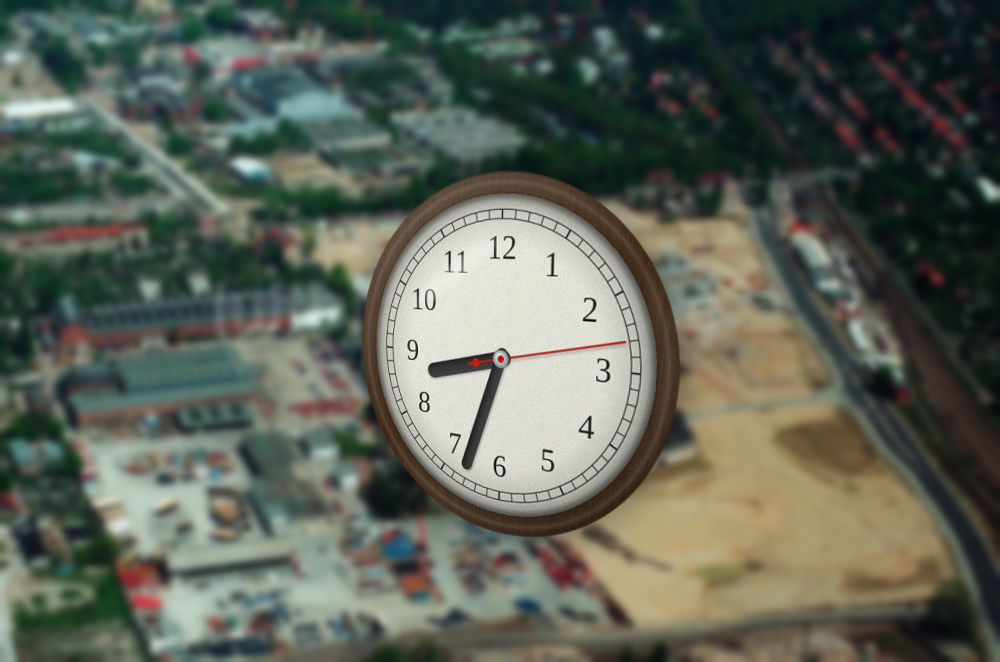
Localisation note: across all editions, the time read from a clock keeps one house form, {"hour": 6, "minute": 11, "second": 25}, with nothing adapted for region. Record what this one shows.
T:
{"hour": 8, "minute": 33, "second": 13}
